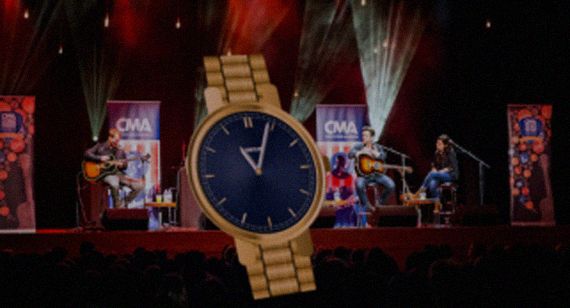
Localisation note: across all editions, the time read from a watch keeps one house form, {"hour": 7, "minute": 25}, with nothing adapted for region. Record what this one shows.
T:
{"hour": 11, "minute": 4}
